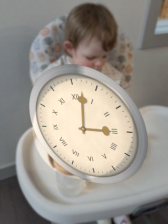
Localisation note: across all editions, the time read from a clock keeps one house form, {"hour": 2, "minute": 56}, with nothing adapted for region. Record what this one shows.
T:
{"hour": 3, "minute": 2}
